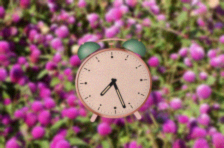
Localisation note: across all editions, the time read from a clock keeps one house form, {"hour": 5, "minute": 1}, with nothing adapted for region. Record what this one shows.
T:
{"hour": 7, "minute": 27}
